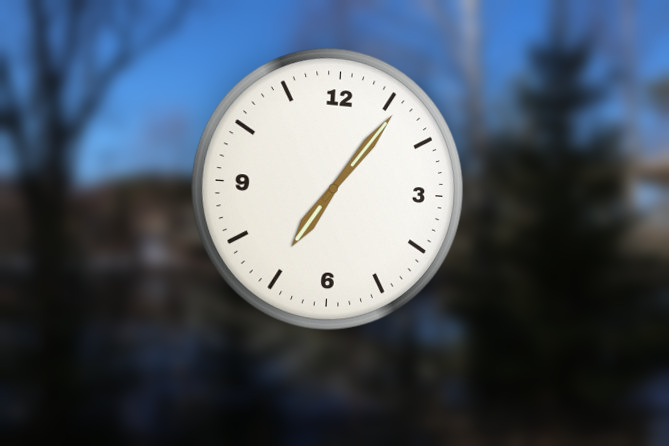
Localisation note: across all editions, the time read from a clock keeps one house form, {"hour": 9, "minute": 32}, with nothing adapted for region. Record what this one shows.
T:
{"hour": 7, "minute": 6}
